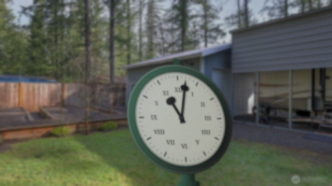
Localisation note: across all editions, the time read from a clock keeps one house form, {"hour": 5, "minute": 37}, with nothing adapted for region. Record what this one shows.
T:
{"hour": 11, "minute": 2}
